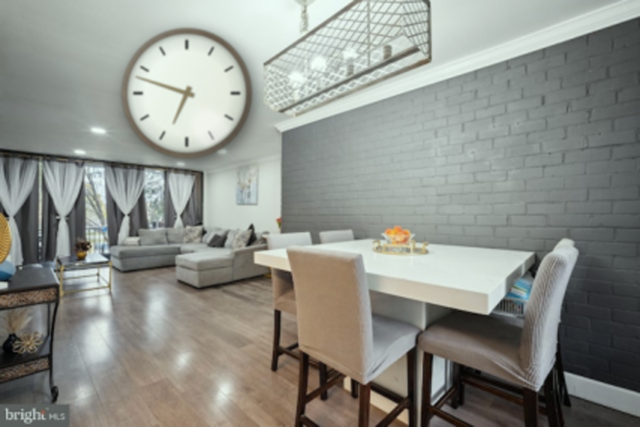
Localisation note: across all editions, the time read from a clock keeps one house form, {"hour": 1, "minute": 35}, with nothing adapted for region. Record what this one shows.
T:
{"hour": 6, "minute": 48}
